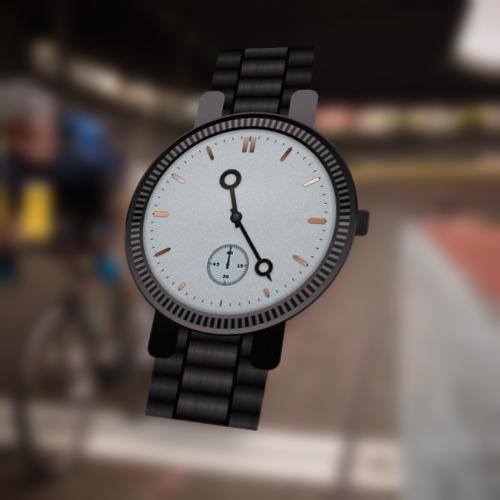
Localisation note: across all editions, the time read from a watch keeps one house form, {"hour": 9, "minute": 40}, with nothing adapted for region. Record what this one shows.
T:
{"hour": 11, "minute": 24}
